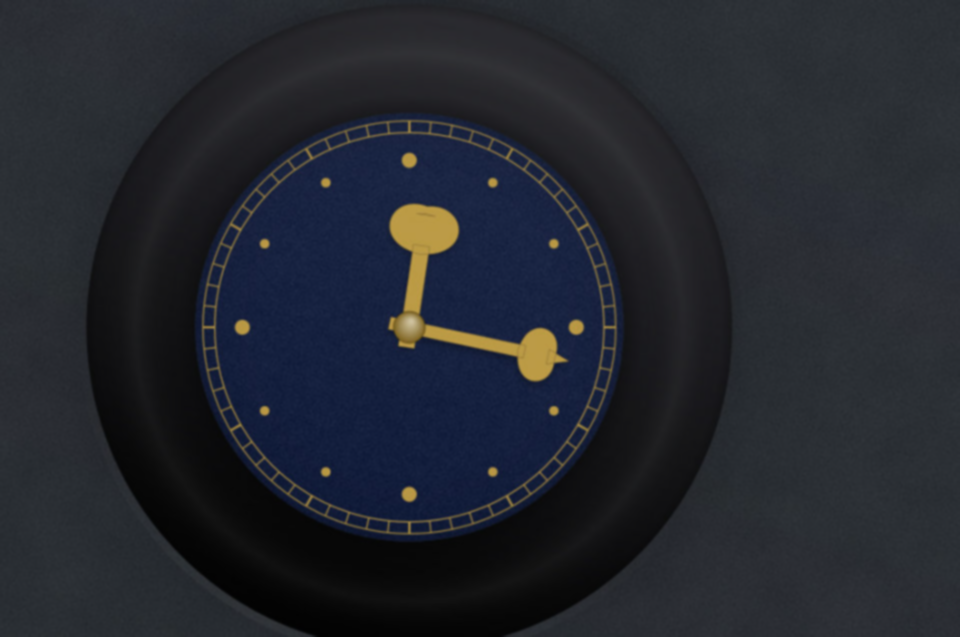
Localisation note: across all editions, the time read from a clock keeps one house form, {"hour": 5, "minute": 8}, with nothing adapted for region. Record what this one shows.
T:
{"hour": 12, "minute": 17}
